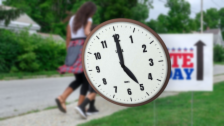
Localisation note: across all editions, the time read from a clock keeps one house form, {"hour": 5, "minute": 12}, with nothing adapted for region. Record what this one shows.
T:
{"hour": 5, "minute": 0}
